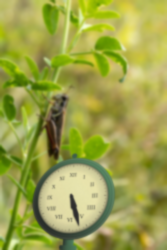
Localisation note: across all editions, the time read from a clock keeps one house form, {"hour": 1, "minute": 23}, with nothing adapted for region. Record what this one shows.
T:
{"hour": 5, "minute": 27}
